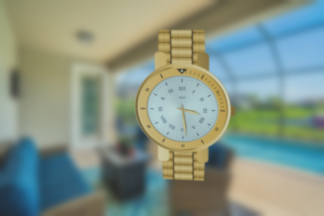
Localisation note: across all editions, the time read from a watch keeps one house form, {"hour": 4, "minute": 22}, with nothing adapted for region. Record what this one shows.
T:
{"hour": 3, "minute": 29}
